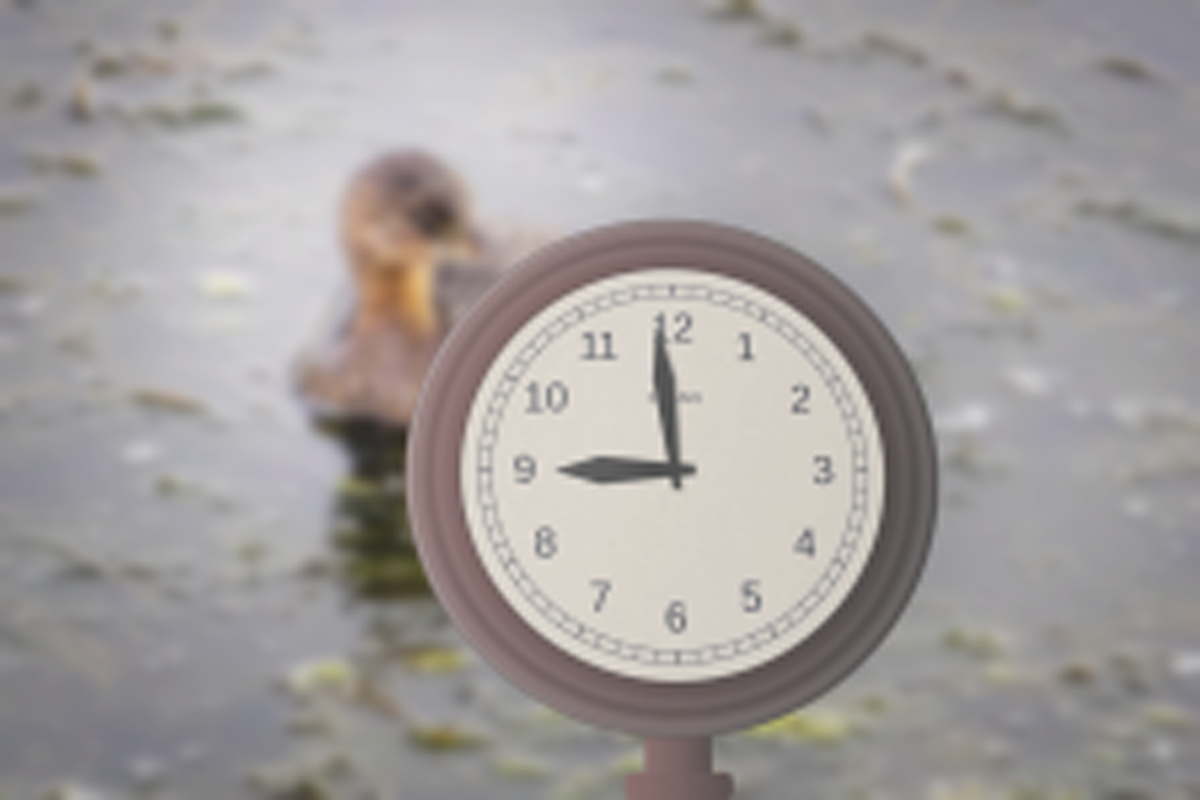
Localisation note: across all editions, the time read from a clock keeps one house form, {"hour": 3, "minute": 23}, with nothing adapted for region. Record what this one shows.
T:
{"hour": 8, "minute": 59}
